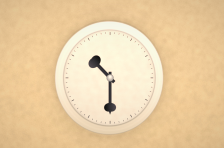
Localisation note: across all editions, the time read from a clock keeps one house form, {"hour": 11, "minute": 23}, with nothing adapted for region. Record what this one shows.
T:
{"hour": 10, "minute": 30}
